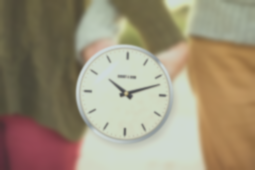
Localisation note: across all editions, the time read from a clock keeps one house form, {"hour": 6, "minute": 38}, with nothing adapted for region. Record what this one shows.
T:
{"hour": 10, "minute": 12}
